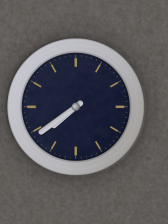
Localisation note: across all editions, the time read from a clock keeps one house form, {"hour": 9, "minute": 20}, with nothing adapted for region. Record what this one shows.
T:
{"hour": 7, "minute": 39}
